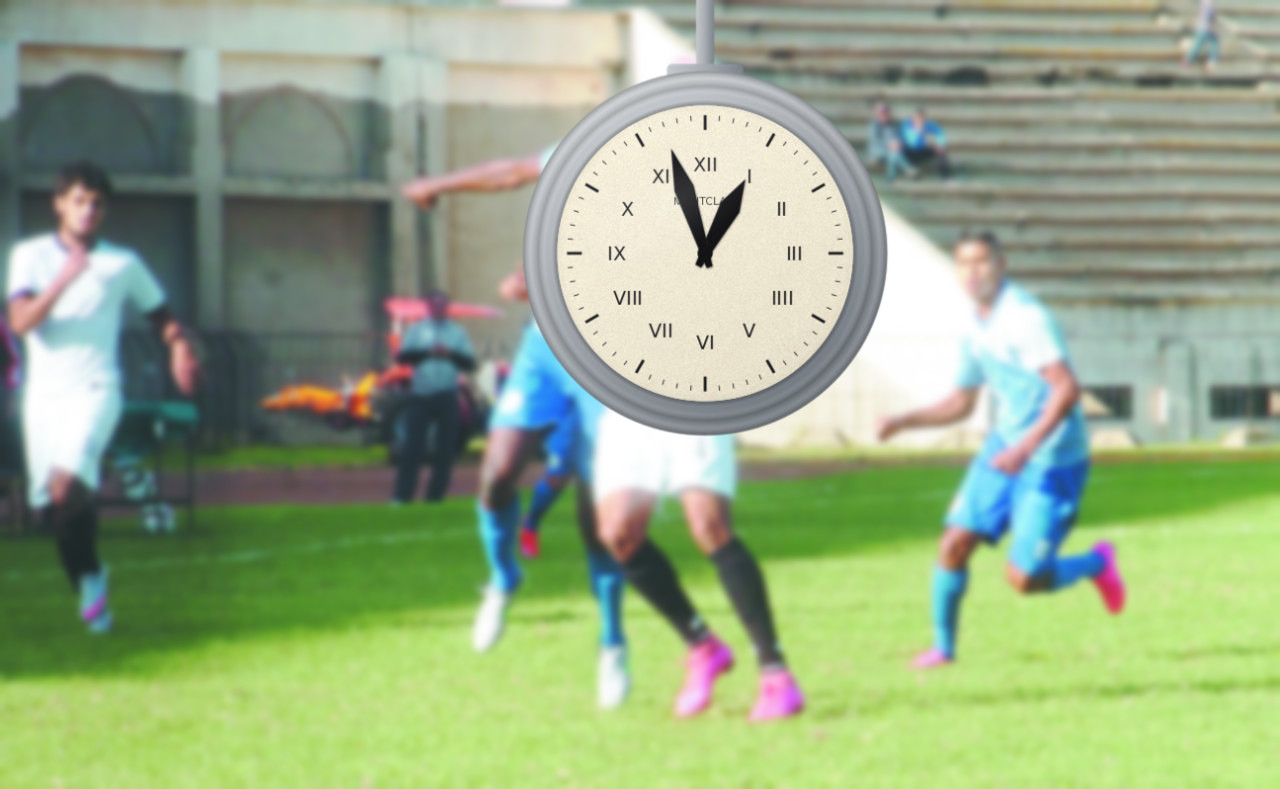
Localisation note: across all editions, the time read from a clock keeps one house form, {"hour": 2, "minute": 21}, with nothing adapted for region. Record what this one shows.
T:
{"hour": 12, "minute": 57}
